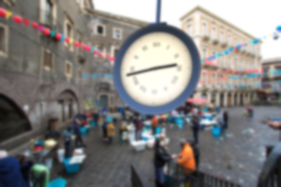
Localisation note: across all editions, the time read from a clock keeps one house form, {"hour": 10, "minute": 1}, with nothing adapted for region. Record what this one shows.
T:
{"hour": 2, "minute": 43}
